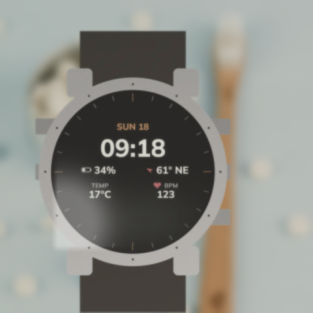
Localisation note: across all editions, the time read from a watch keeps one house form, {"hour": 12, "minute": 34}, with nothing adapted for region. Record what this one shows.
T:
{"hour": 9, "minute": 18}
